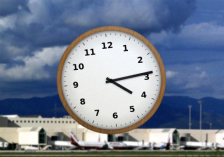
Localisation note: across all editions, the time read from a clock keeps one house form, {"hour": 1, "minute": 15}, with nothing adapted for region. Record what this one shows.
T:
{"hour": 4, "minute": 14}
